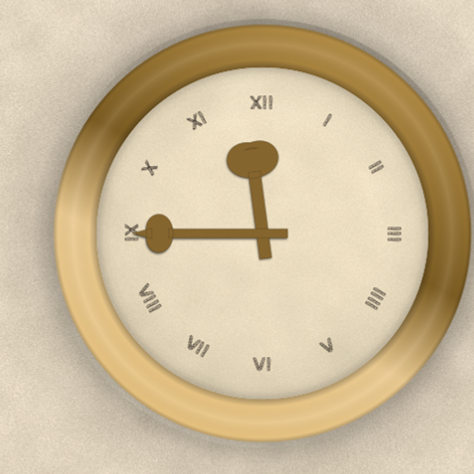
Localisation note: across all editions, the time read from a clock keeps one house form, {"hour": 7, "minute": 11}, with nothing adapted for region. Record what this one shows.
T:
{"hour": 11, "minute": 45}
